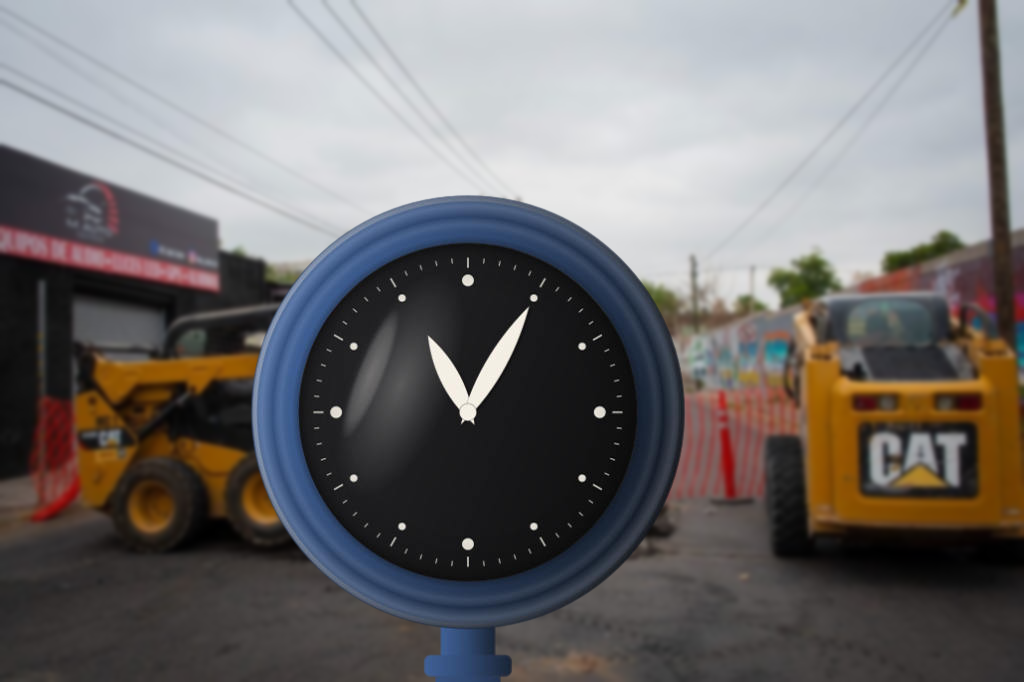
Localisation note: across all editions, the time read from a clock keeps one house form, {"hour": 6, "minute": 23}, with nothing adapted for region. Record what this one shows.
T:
{"hour": 11, "minute": 5}
